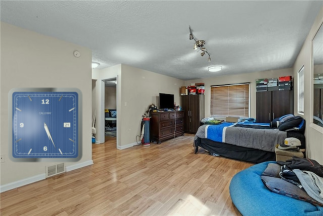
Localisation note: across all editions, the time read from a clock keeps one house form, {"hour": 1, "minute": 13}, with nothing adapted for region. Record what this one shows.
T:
{"hour": 5, "minute": 26}
